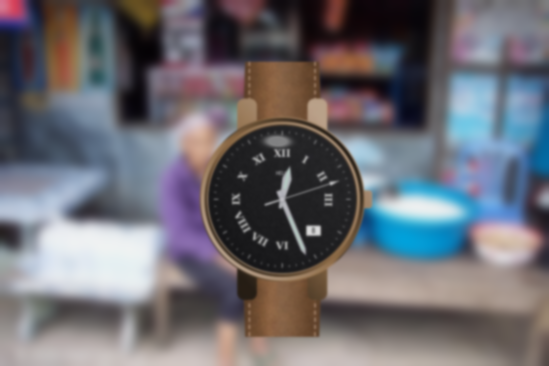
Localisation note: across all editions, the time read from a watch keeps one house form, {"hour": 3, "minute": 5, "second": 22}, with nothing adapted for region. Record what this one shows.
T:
{"hour": 12, "minute": 26, "second": 12}
